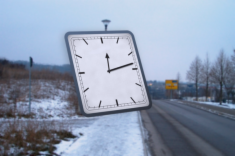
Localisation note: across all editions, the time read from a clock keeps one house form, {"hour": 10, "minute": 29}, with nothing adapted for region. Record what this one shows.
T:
{"hour": 12, "minute": 13}
